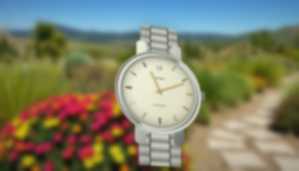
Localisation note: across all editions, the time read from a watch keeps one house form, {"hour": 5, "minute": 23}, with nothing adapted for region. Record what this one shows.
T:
{"hour": 11, "minute": 11}
